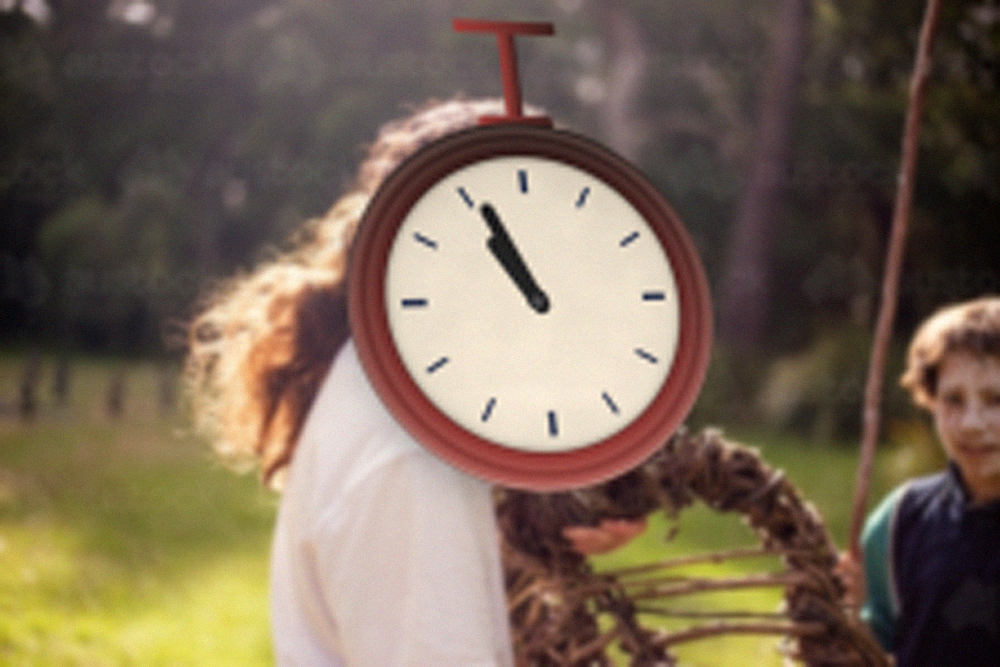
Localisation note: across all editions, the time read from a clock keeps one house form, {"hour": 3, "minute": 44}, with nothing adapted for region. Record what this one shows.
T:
{"hour": 10, "minute": 56}
